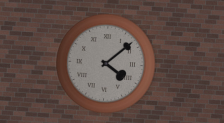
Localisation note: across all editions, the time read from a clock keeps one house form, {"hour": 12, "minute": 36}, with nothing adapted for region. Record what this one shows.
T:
{"hour": 4, "minute": 8}
